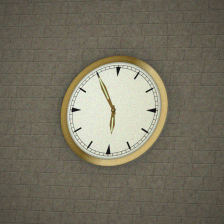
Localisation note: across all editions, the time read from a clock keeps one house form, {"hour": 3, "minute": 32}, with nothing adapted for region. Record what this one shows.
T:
{"hour": 5, "minute": 55}
